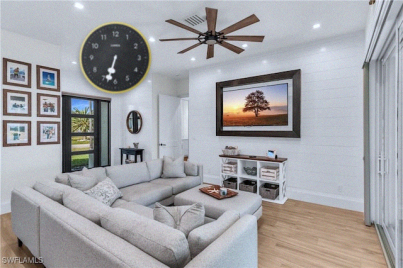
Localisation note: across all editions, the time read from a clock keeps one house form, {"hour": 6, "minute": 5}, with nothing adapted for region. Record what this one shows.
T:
{"hour": 6, "minute": 33}
